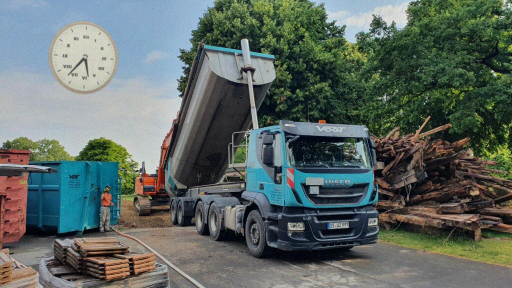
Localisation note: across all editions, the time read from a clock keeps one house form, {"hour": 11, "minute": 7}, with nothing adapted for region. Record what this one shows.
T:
{"hour": 5, "minute": 37}
